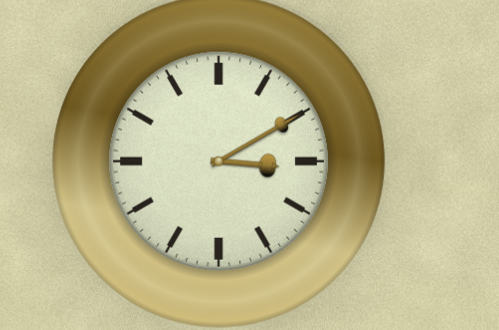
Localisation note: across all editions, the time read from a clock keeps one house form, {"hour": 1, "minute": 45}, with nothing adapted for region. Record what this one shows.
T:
{"hour": 3, "minute": 10}
